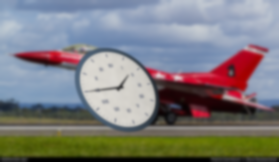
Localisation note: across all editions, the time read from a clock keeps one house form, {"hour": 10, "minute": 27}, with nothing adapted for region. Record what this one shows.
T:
{"hour": 1, "minute": 45}
